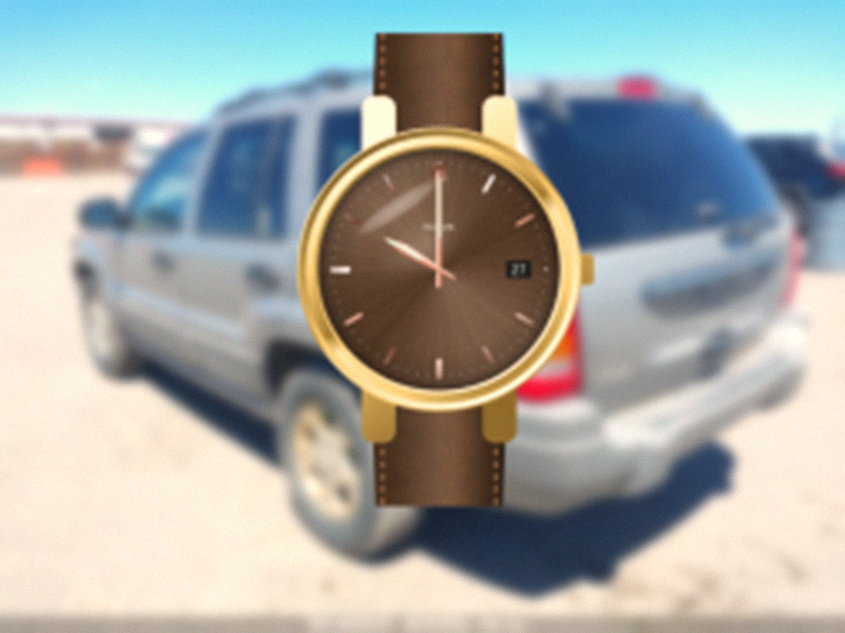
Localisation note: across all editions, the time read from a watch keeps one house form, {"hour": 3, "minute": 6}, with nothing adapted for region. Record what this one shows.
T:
{"hour": 10, "minute": 0}
